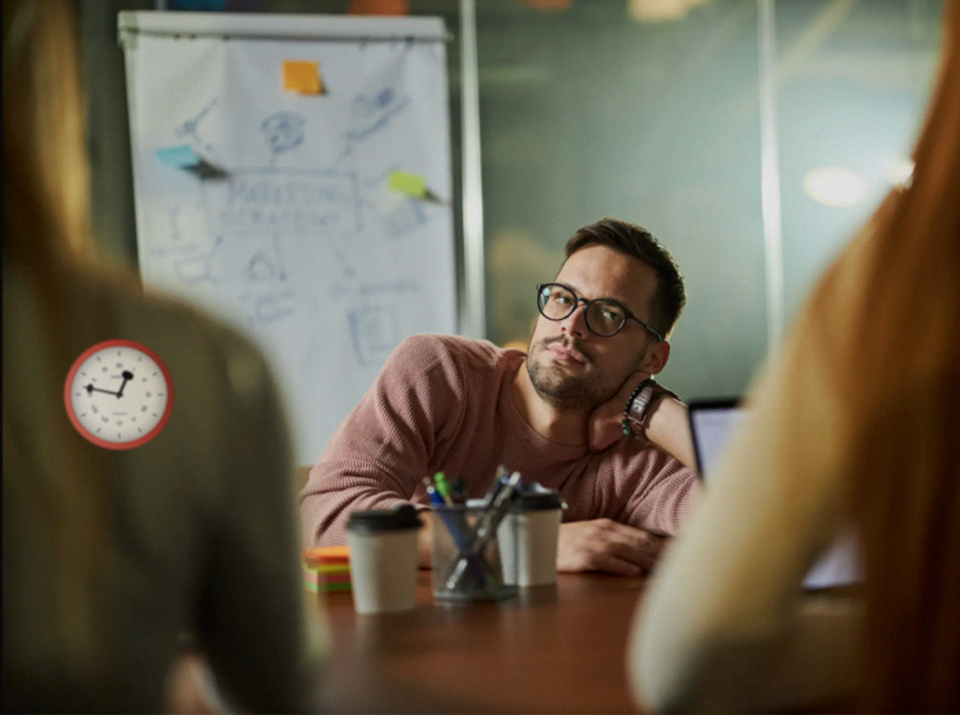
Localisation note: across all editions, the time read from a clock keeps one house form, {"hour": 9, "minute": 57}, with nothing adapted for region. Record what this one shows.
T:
{"hour": 12, "minute": 47}
